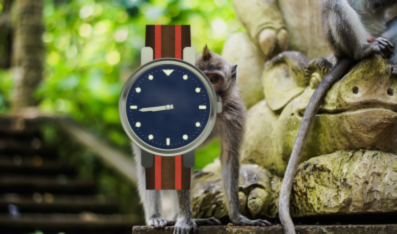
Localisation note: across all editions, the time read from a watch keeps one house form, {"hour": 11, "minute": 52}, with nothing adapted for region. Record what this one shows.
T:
{"hour": 8, "minute": 44}
